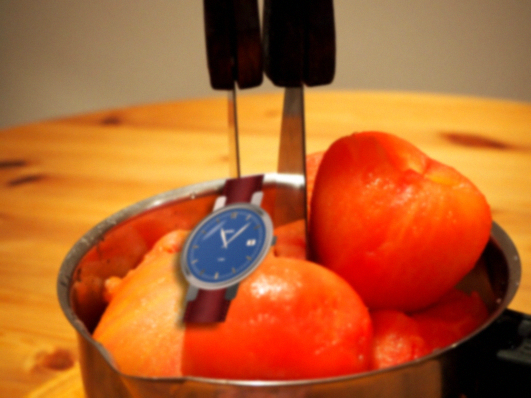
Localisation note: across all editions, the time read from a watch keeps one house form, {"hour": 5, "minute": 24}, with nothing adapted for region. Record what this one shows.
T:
{"hour": 11, "minute": 7}
